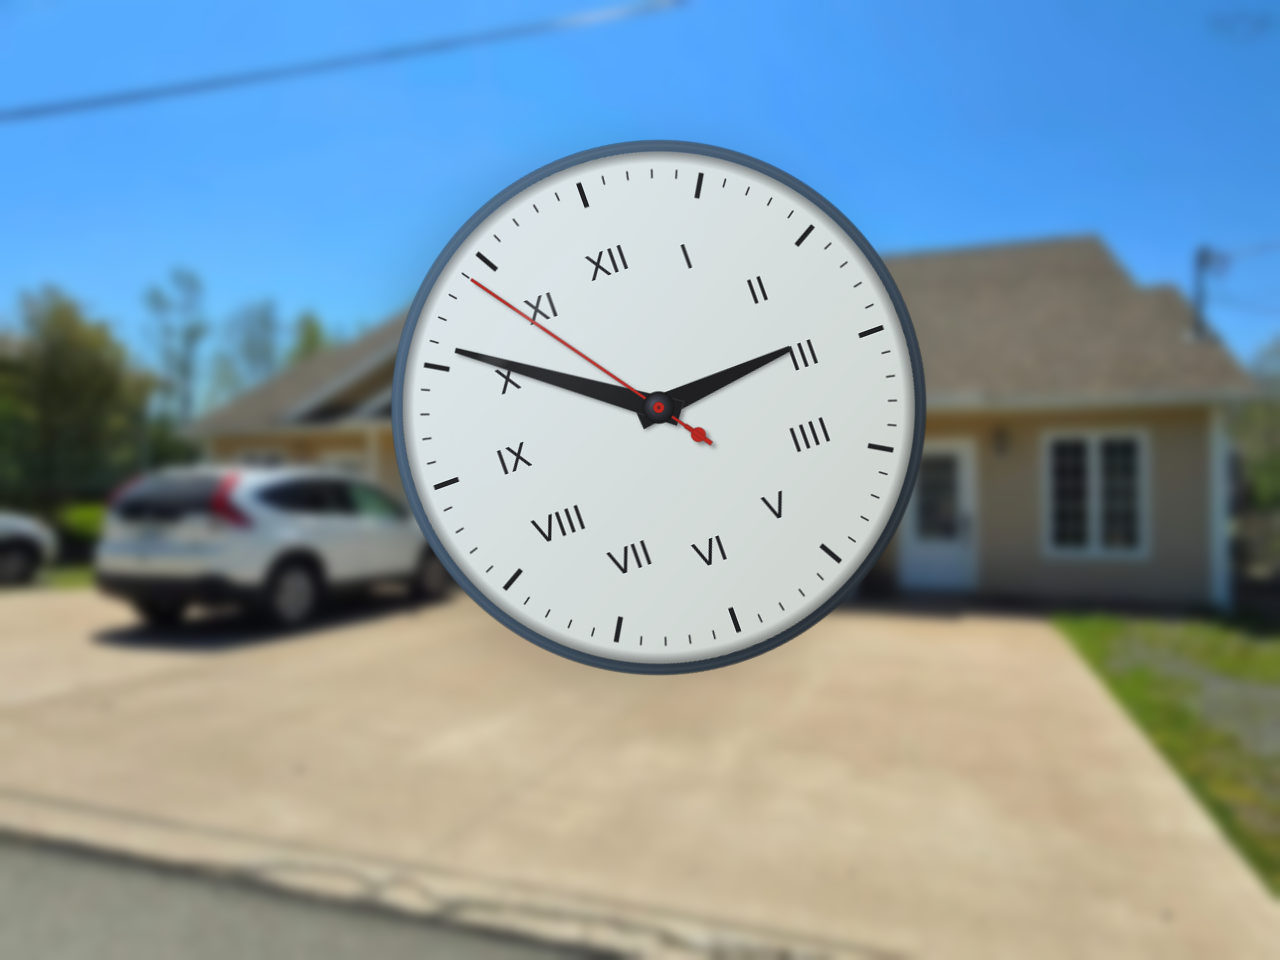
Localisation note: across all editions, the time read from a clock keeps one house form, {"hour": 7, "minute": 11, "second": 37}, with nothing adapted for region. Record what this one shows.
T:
{"hour": 2, "minute": 50, "second": 54}
